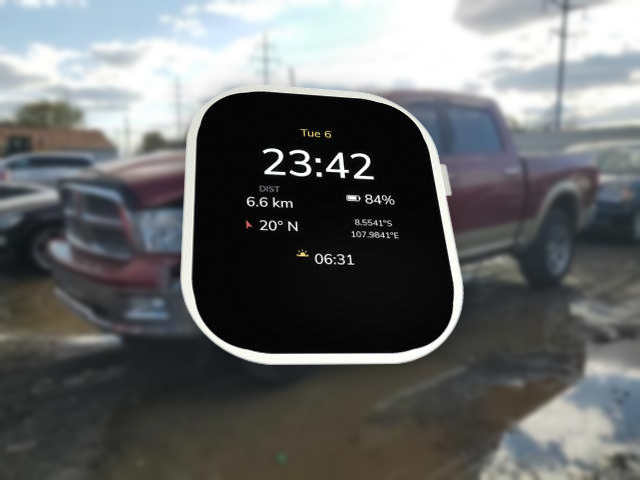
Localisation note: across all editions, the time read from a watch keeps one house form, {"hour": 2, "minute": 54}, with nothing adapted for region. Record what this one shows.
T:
{"hour": 23, "minute": 42}
